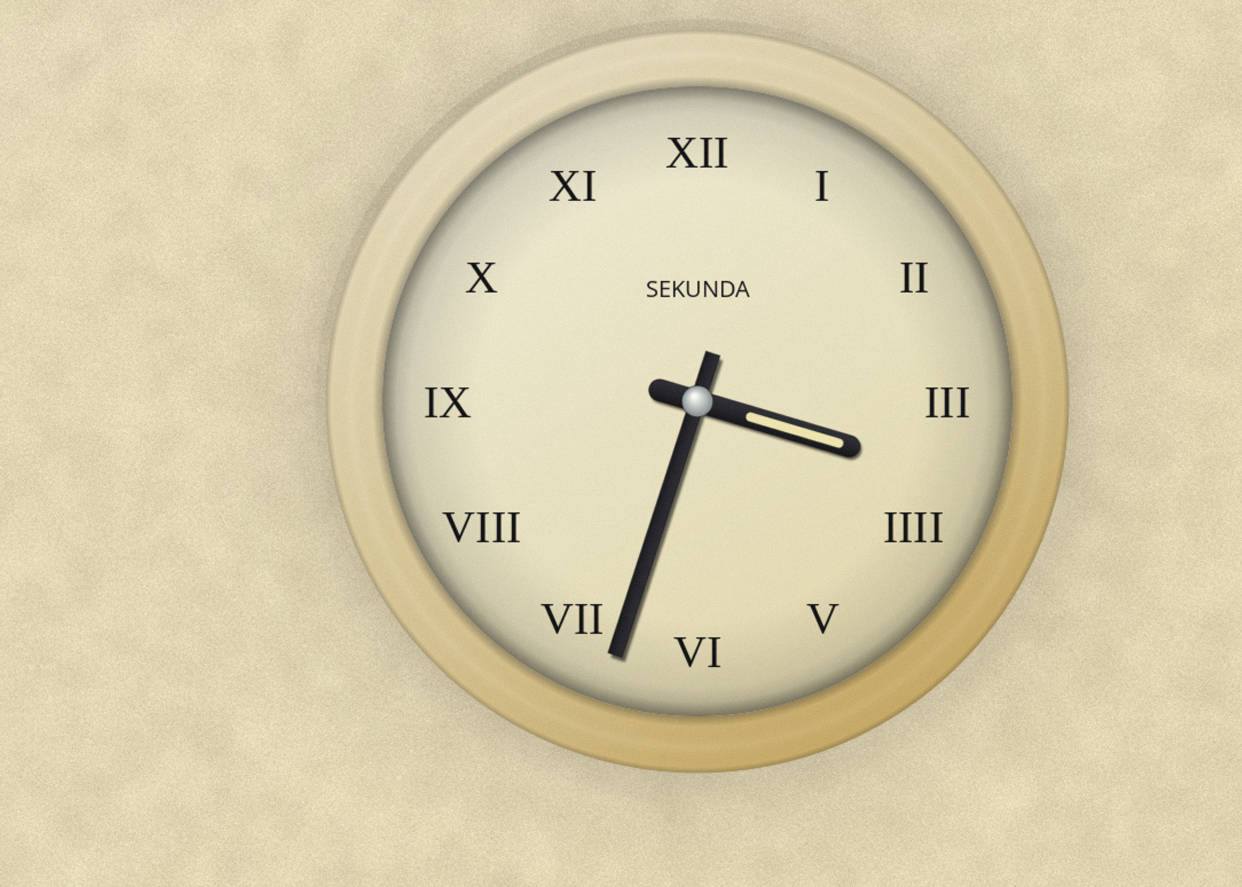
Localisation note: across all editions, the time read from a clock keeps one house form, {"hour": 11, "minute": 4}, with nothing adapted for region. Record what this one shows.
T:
{"hour": 3, "minute": 33}
